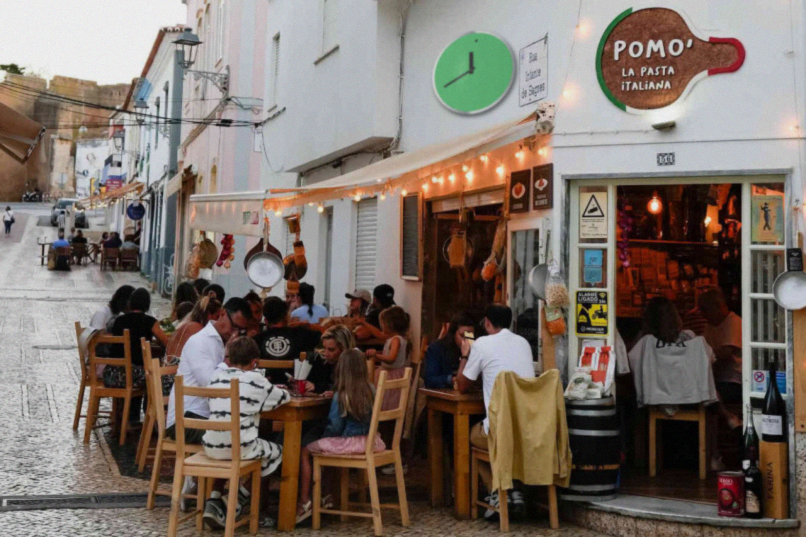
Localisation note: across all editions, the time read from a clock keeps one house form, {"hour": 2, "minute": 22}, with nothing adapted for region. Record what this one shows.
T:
{"hour": 11, "minute": 39}
